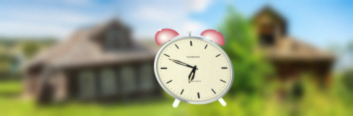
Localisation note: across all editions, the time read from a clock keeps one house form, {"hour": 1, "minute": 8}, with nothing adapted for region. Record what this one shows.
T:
{"hour": 6, "minute": 49}
